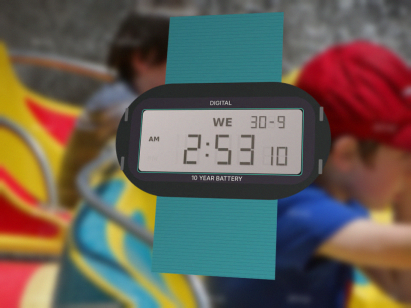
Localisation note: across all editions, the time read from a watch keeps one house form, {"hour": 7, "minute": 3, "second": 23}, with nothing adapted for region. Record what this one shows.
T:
{"hour": 2, "minute": 53, "second": 10}
